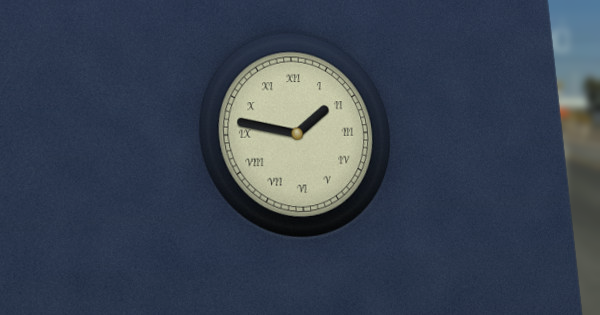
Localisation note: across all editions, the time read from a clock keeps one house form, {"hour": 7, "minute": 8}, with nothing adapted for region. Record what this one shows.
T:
{"hour": 1, "minute": 47}
